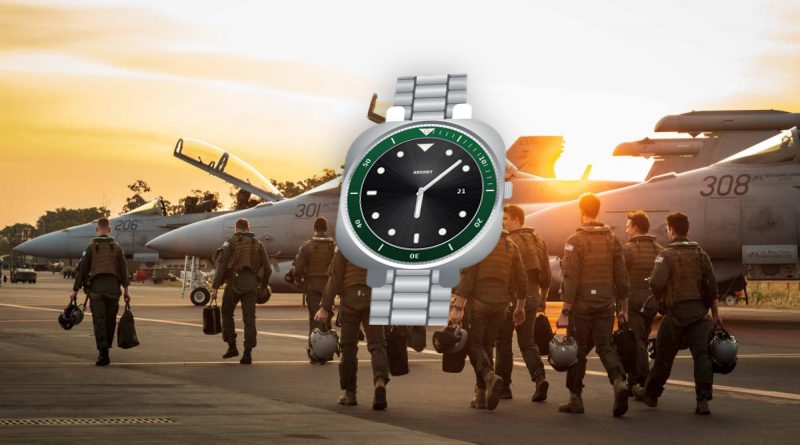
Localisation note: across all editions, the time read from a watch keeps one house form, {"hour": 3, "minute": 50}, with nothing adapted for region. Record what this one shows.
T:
{"hour": 6, "minute": 8}
